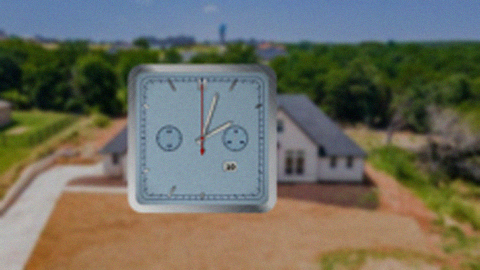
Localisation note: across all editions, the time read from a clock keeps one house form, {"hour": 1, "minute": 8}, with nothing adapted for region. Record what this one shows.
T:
{"hour": 2, "minute": 3}
